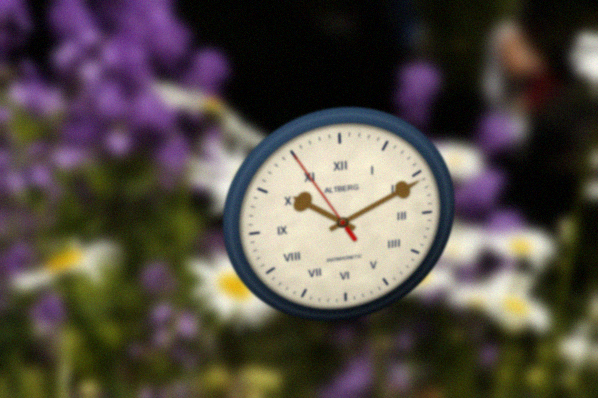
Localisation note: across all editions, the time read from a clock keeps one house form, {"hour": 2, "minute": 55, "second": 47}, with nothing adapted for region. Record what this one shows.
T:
{"hour": 10, "minute": 10, "second": 55}
